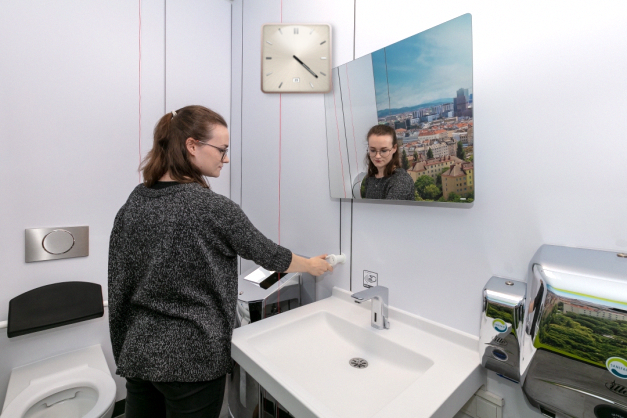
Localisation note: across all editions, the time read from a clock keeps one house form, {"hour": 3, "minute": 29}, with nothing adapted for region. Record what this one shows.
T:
{"hour": 4, "minute": 22}
